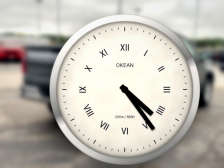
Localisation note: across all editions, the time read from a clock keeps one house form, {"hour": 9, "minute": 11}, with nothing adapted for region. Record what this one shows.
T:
{"hour": 4, "minute": 24}
